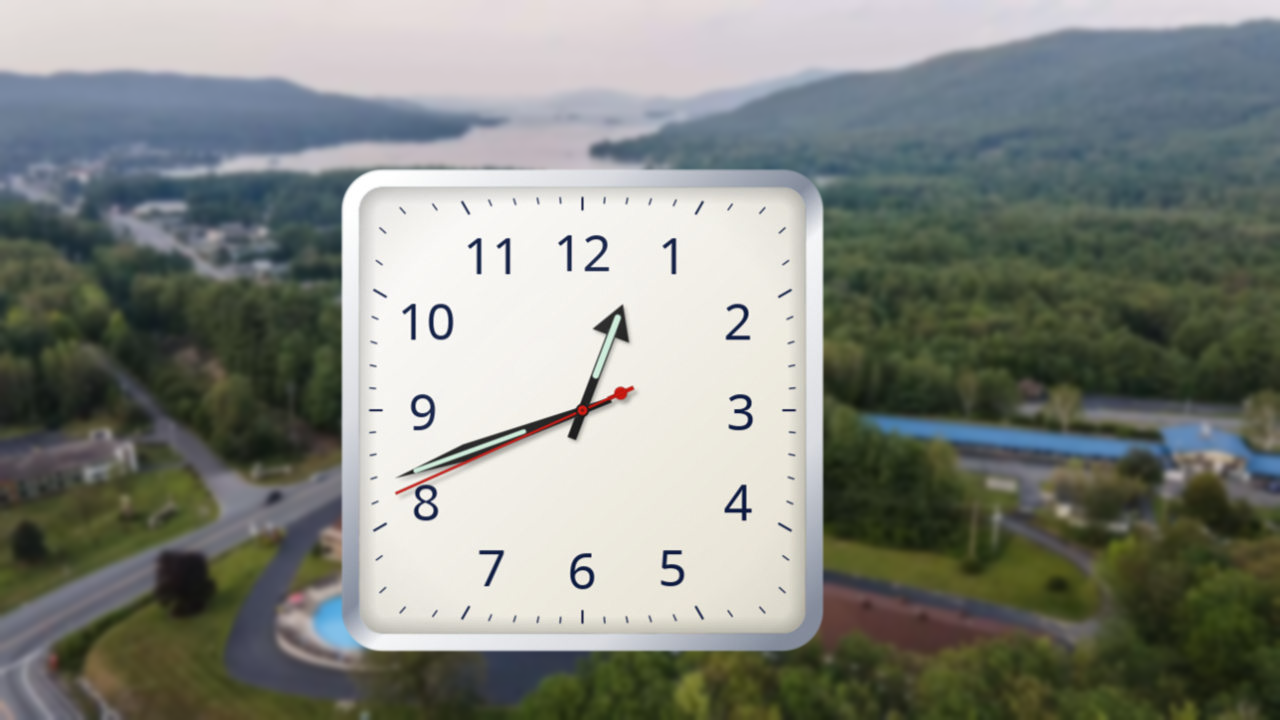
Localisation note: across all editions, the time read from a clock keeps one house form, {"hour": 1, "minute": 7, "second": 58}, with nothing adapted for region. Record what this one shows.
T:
{"hour": 12, "minute": 41, "second": 41}
